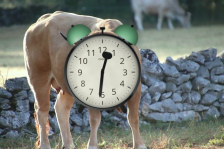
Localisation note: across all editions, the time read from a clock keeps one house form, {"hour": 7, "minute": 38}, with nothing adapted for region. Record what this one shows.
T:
{"hour": 12, "minute": 31}
